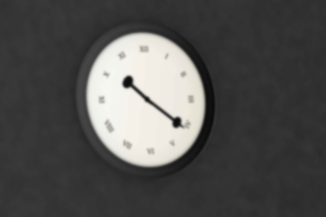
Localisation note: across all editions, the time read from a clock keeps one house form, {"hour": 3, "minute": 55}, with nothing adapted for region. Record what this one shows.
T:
{"hour": 10, "minute": 21}
